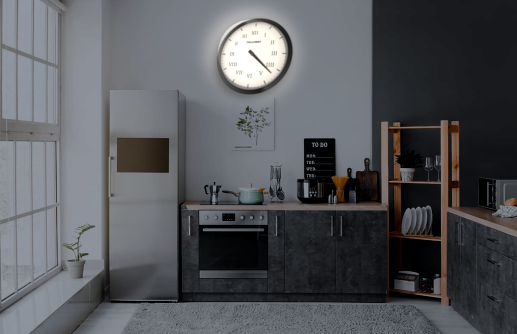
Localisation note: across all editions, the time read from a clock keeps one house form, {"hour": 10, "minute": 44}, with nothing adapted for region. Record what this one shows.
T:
{"hour": 4, "minute": 22}
